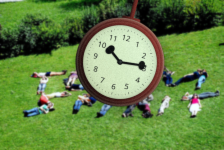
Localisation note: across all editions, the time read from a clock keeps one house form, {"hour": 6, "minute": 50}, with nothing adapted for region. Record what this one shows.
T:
{"hour": 10, "minute": 14}
